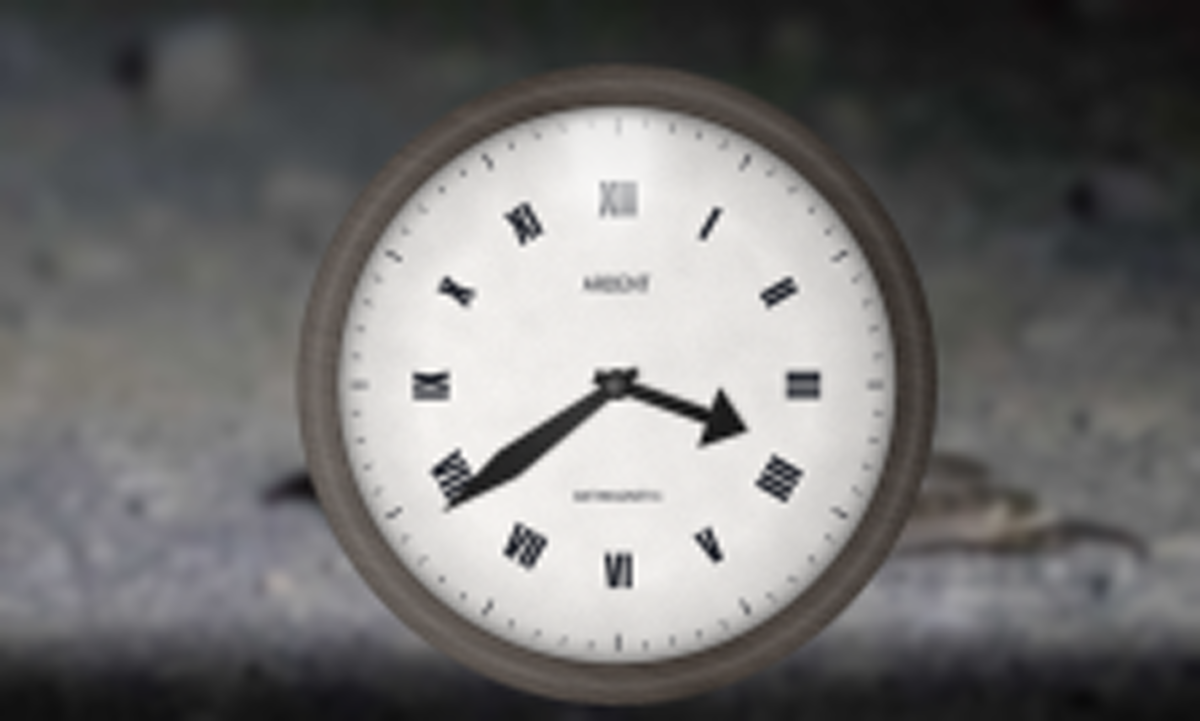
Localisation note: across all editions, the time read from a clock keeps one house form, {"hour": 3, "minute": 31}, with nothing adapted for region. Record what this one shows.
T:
{"hour": 3, "minute": 39}
